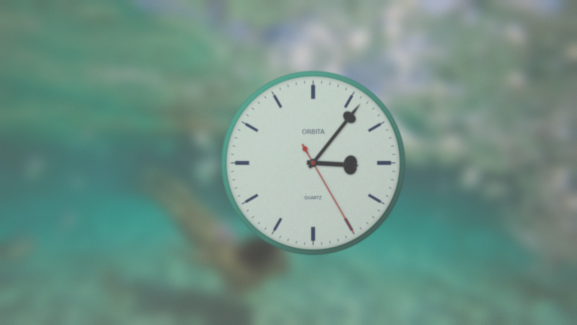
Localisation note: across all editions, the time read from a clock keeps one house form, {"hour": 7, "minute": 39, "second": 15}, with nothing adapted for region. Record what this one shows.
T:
{"hour": 3, "minute": 6, "second": 25}
